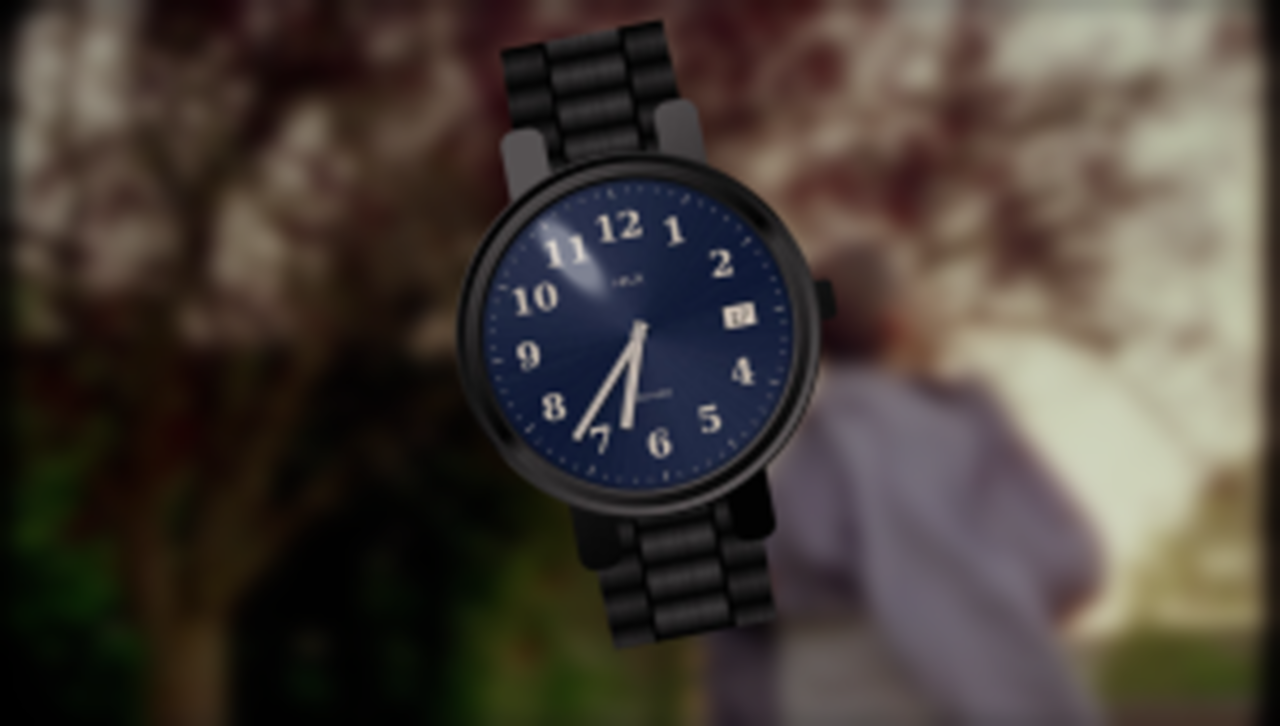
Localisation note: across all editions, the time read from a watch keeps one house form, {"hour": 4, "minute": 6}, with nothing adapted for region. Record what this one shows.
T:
{"hour": 6, "minute": 37}
